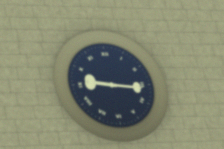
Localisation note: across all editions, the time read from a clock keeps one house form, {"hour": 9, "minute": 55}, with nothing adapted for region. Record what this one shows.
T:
{"hour": 9, "minute": 16}
